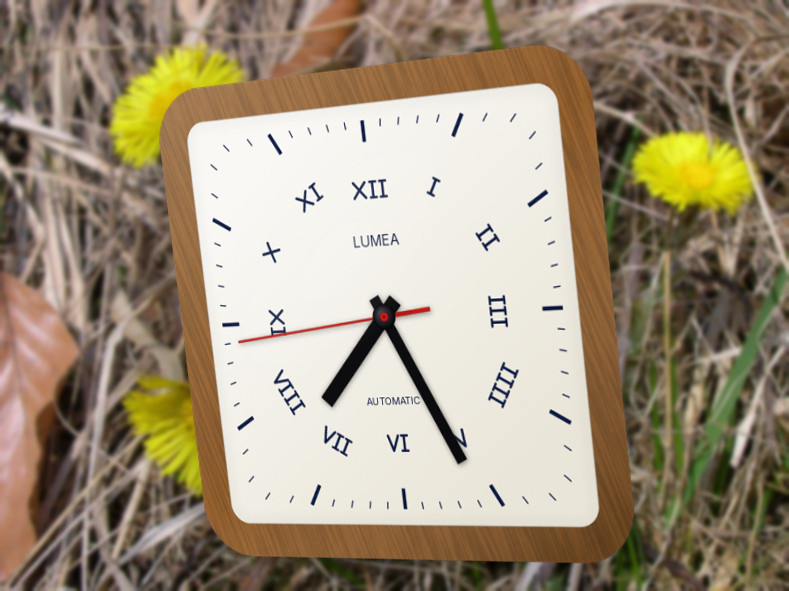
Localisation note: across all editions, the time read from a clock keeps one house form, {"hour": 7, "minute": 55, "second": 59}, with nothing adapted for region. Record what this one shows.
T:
{"hour": 7, "minute": 25, "second": 44}
